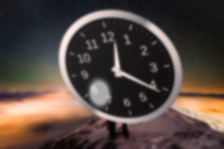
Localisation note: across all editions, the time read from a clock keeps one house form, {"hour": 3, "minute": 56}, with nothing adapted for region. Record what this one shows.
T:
{"hour": 12, "minute": 21}
